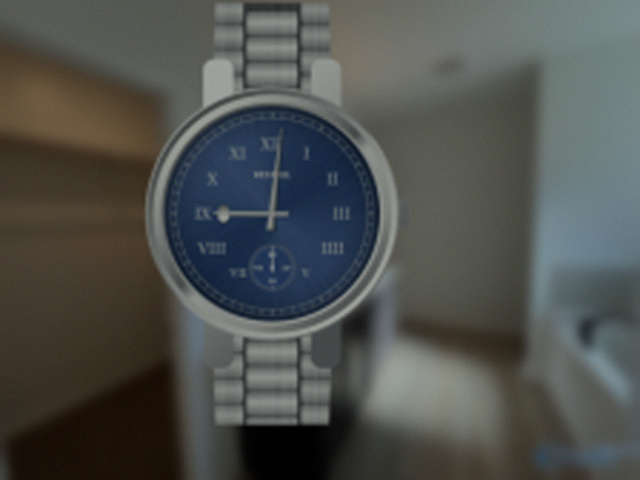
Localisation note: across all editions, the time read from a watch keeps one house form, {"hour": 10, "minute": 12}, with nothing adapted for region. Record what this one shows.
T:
{"hour": 9, "minute": 1}
